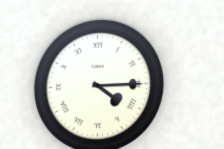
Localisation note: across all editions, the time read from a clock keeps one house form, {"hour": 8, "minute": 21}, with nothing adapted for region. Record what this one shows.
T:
{"hour": 4, "minute": 15}
